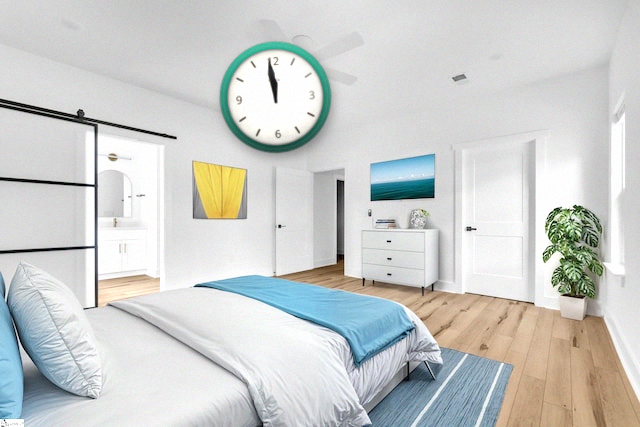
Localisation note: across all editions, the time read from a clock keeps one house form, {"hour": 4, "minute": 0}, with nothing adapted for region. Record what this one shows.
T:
{"hour": 11, "minute": 59}
